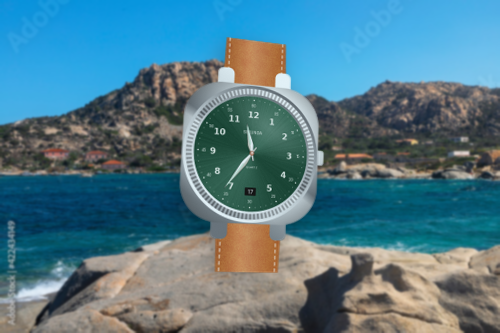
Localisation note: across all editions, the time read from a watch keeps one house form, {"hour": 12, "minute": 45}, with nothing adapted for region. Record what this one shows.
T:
{"hour": 11, "minute": 36}
